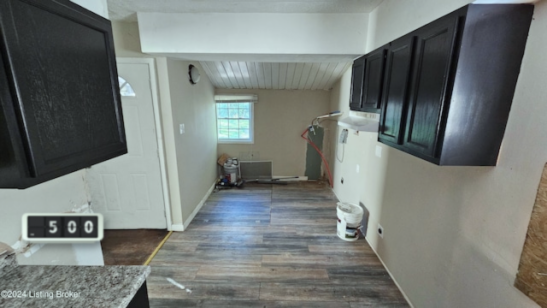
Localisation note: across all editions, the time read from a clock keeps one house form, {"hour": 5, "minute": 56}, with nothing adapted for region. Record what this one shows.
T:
{"hour": 5, "minute": 0}
